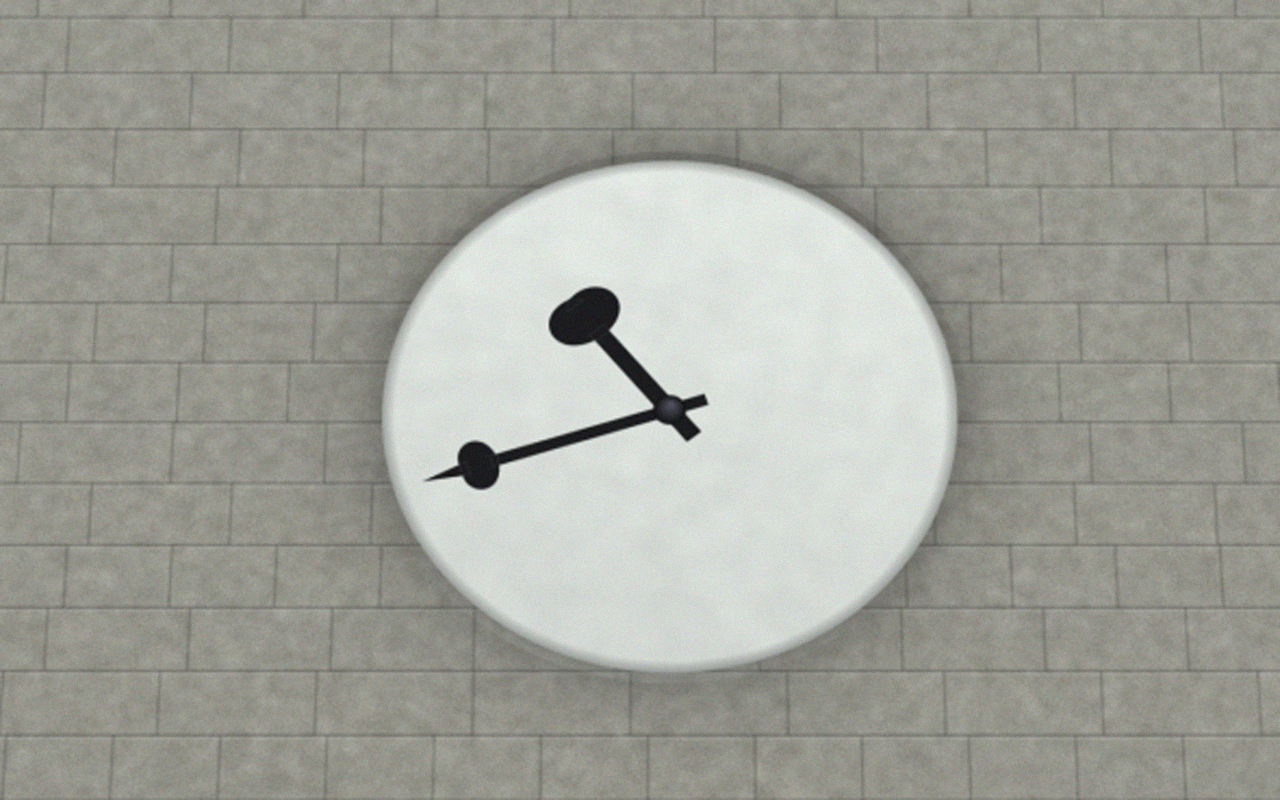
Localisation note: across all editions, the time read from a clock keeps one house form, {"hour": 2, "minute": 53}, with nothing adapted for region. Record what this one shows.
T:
{"hour": 10, "minute": 42}
